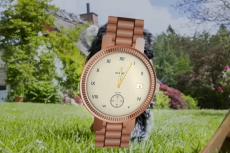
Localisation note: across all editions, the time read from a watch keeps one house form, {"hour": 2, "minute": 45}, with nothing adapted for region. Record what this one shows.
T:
{"hour": 12, "minute": 4}
